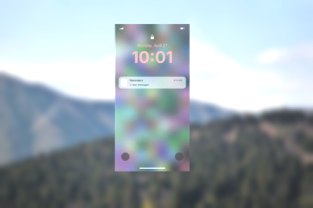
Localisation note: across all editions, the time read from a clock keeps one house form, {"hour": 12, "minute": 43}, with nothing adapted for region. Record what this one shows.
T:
{"hour": 10, "minute": 1}
